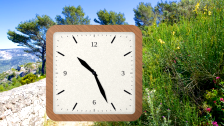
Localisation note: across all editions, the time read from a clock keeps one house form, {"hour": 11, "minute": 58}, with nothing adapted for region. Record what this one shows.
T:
{"hour": 10, "minute": 26}
